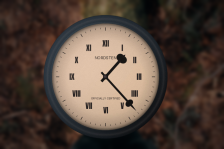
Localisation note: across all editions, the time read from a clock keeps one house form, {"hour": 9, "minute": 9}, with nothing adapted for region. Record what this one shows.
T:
{"hour": 1, "minute": 23}
